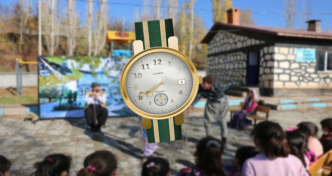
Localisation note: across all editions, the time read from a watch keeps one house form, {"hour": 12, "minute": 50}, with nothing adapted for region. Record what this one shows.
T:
{"hour": 7, "minute": 41}
